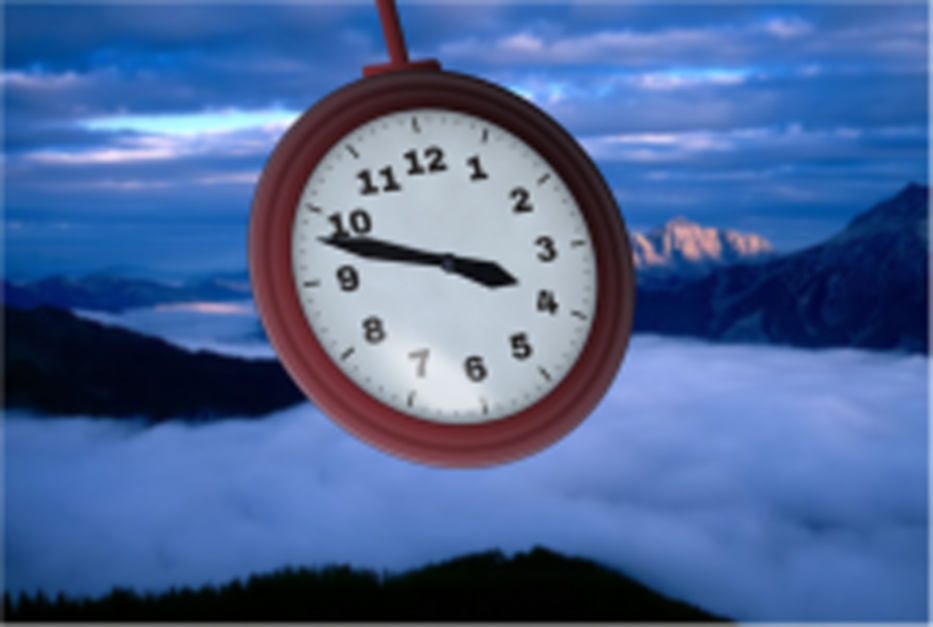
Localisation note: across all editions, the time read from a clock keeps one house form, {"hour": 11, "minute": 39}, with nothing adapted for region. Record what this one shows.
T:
{"hour": 3, "minute": 48}
